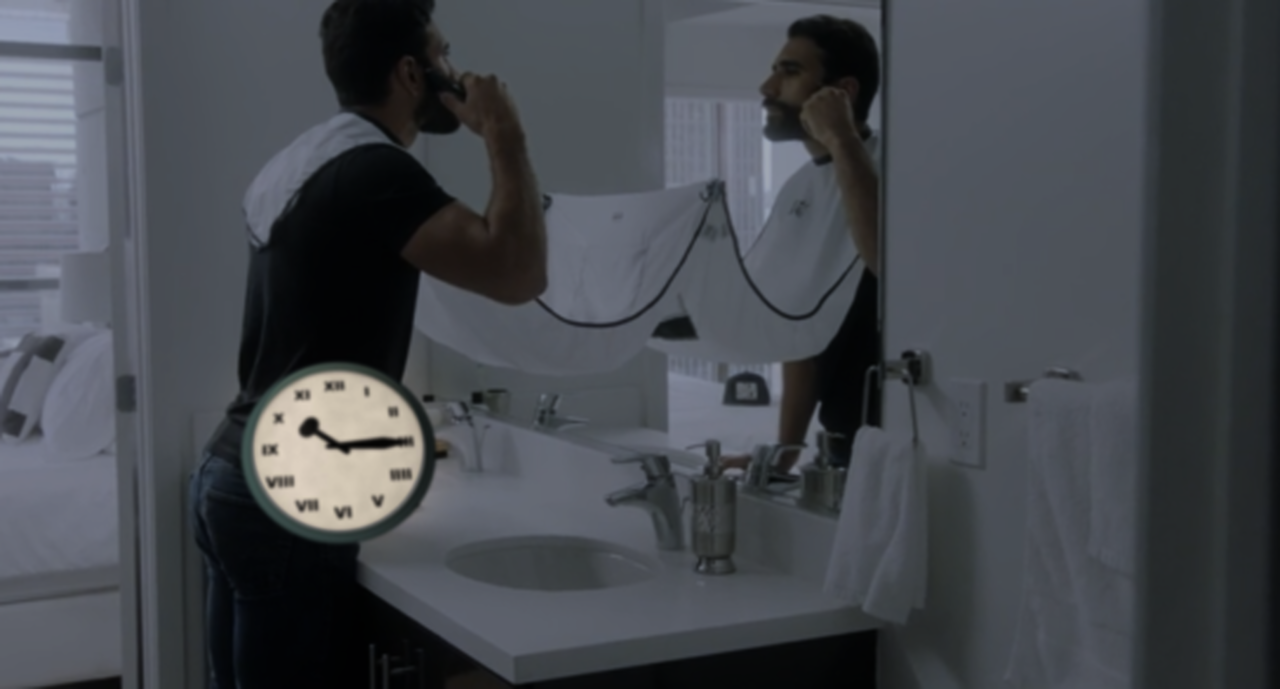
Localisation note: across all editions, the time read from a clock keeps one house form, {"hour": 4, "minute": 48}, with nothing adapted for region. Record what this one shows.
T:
{"hour": 10, "minute": 15}
